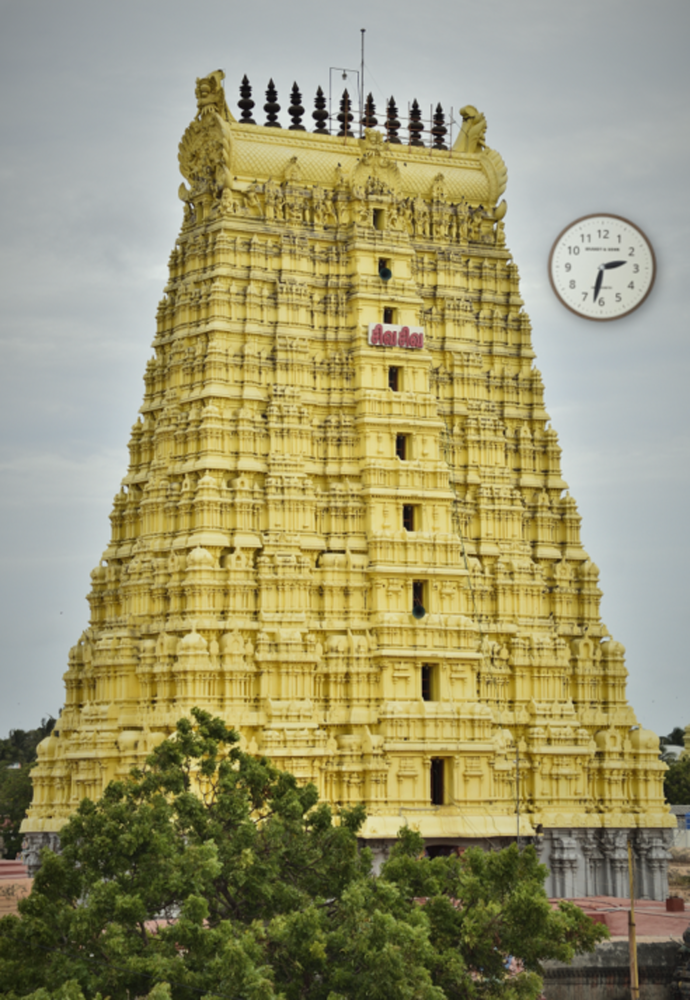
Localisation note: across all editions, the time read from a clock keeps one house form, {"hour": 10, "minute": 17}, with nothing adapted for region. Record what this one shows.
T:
{"hour": 2, "minute": 32}
